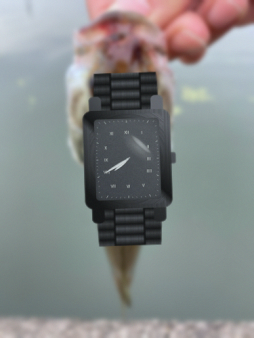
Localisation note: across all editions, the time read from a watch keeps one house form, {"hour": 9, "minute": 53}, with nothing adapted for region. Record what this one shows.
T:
{"hour": 7, "minute": 40}
